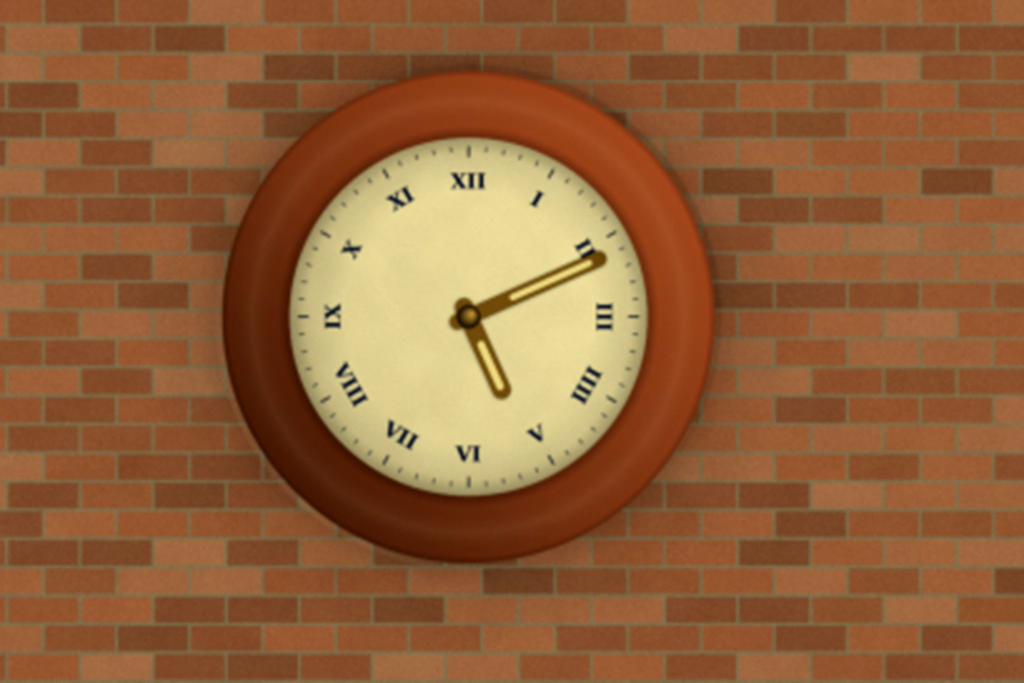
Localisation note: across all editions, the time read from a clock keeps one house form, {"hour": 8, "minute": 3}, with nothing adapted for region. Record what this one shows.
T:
{"hour": 5, "minute": 11}
